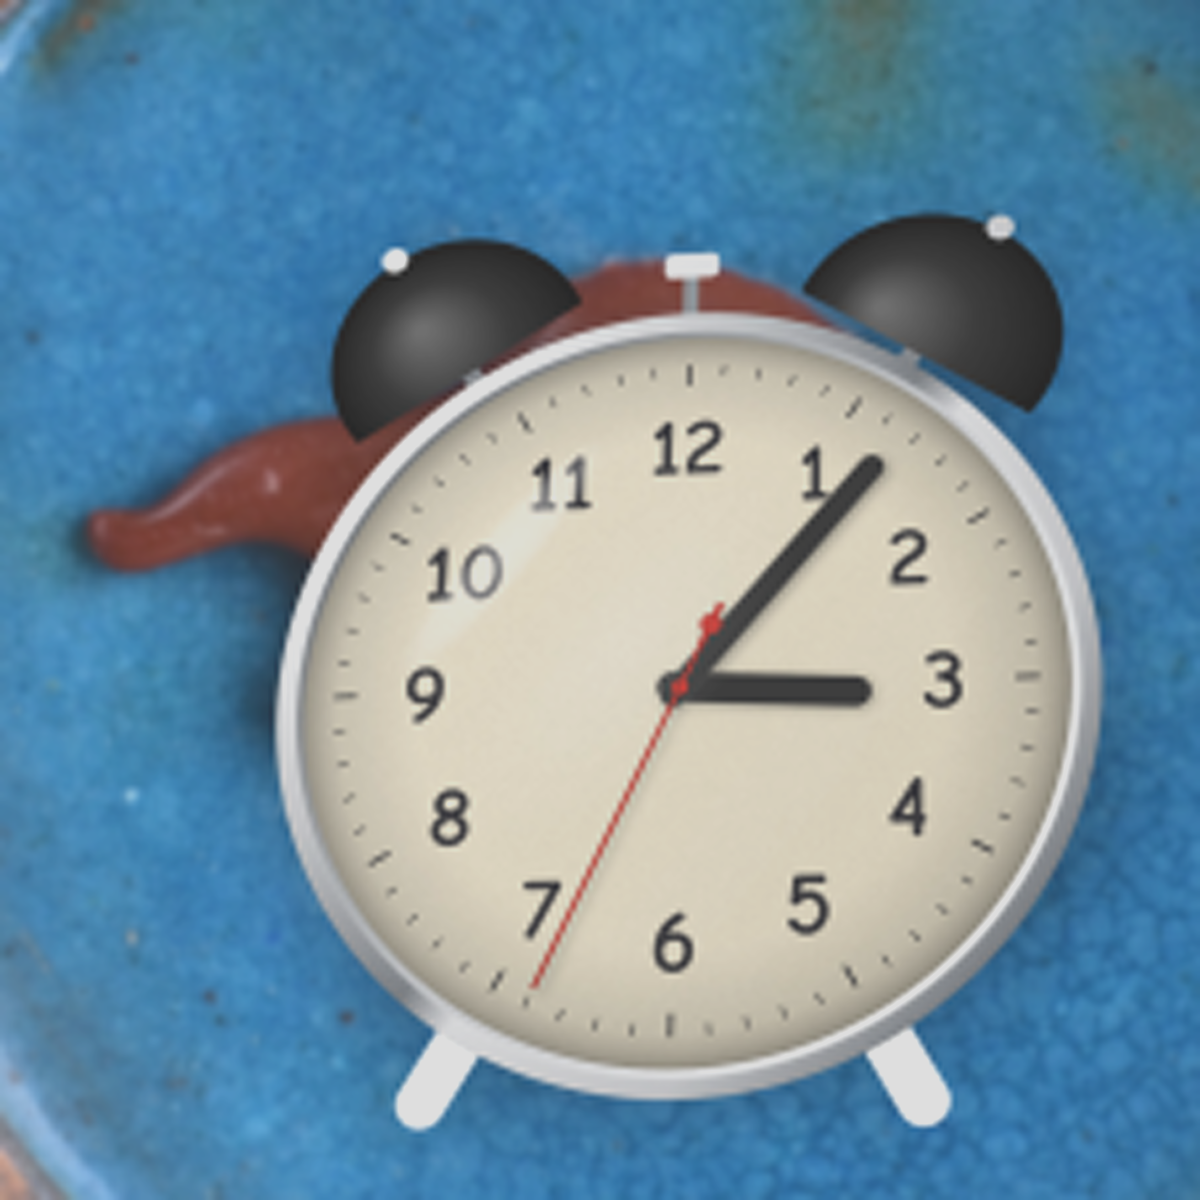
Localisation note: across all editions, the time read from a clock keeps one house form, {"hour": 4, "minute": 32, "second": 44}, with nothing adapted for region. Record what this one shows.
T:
{"hour": 3, "minute": 6, "second": 34}
